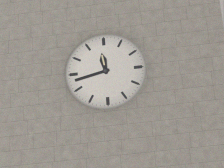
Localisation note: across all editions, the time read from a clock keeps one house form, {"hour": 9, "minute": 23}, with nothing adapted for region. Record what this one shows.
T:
{"hour": 11, "minute": 43}
